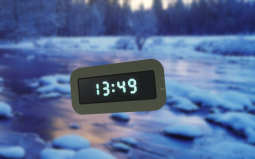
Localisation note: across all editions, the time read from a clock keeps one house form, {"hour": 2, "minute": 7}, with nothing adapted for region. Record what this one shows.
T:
{"hour": 13, "minute": 49}
